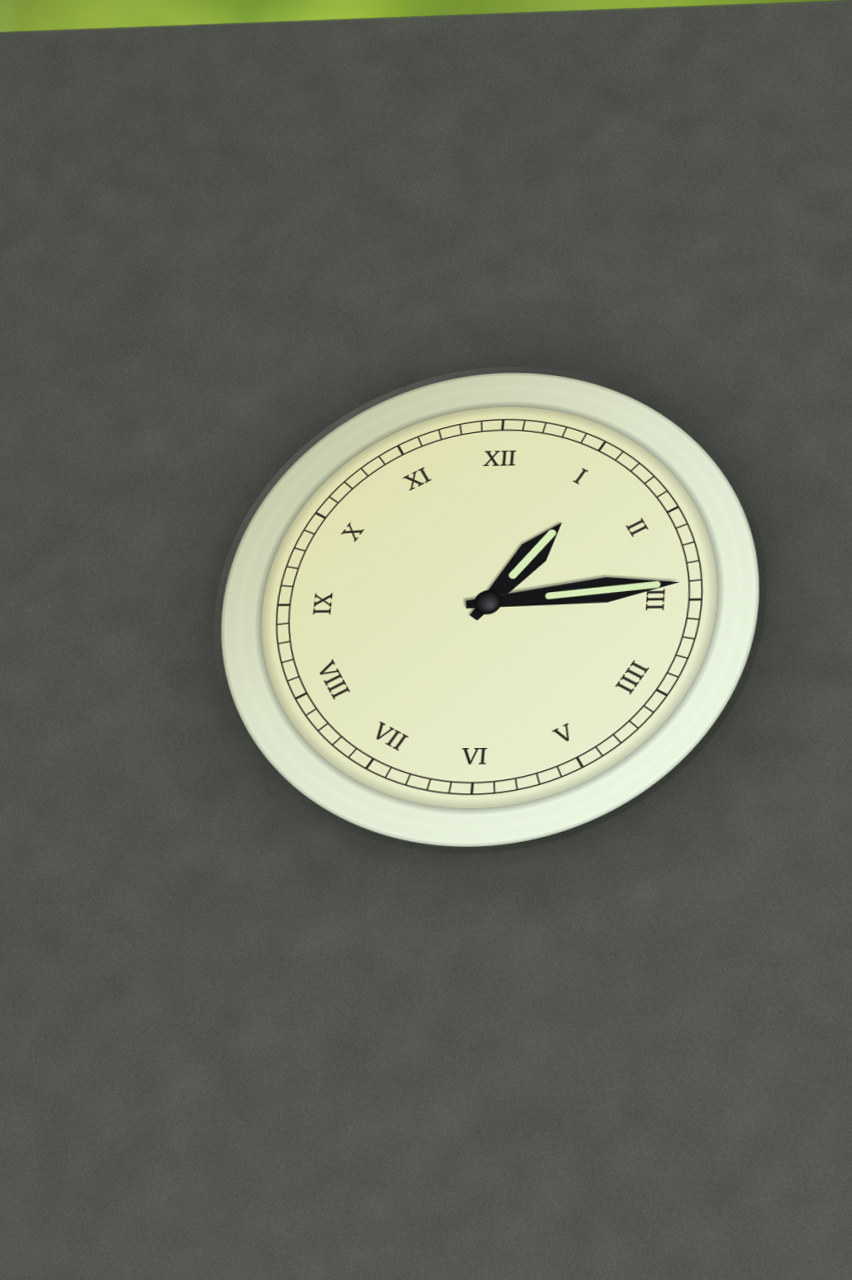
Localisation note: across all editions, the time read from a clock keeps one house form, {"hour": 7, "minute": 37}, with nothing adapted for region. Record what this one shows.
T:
{"hour": 1, "minute": 14}
